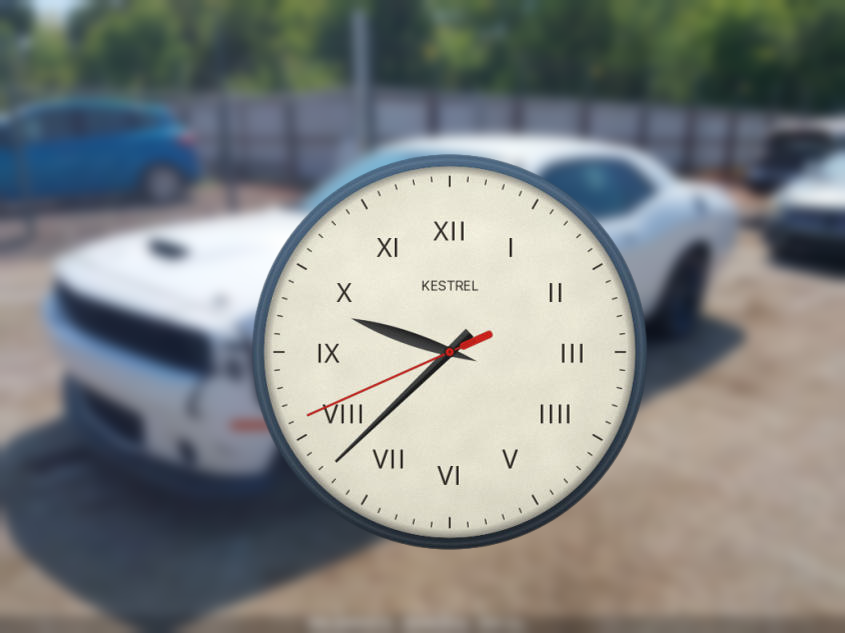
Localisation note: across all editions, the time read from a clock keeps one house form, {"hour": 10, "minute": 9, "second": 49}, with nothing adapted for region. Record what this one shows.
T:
{"hour": 9, "minute": 37, "second": 41}
